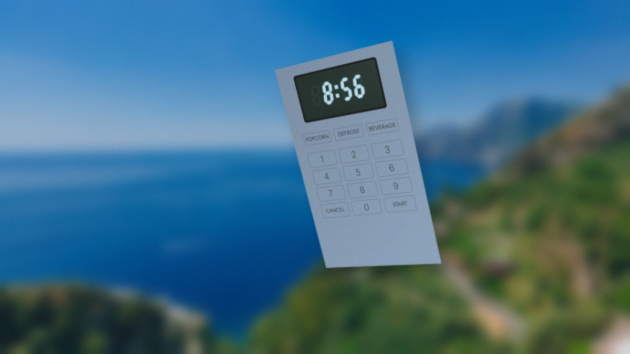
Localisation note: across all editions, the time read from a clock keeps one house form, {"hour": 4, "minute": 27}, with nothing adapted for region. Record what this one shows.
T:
{"hour": 8, "minute": 56}
